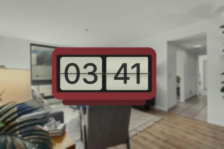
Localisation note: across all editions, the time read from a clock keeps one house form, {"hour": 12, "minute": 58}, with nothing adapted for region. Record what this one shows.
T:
{"hour": 3, "minute": 41}
